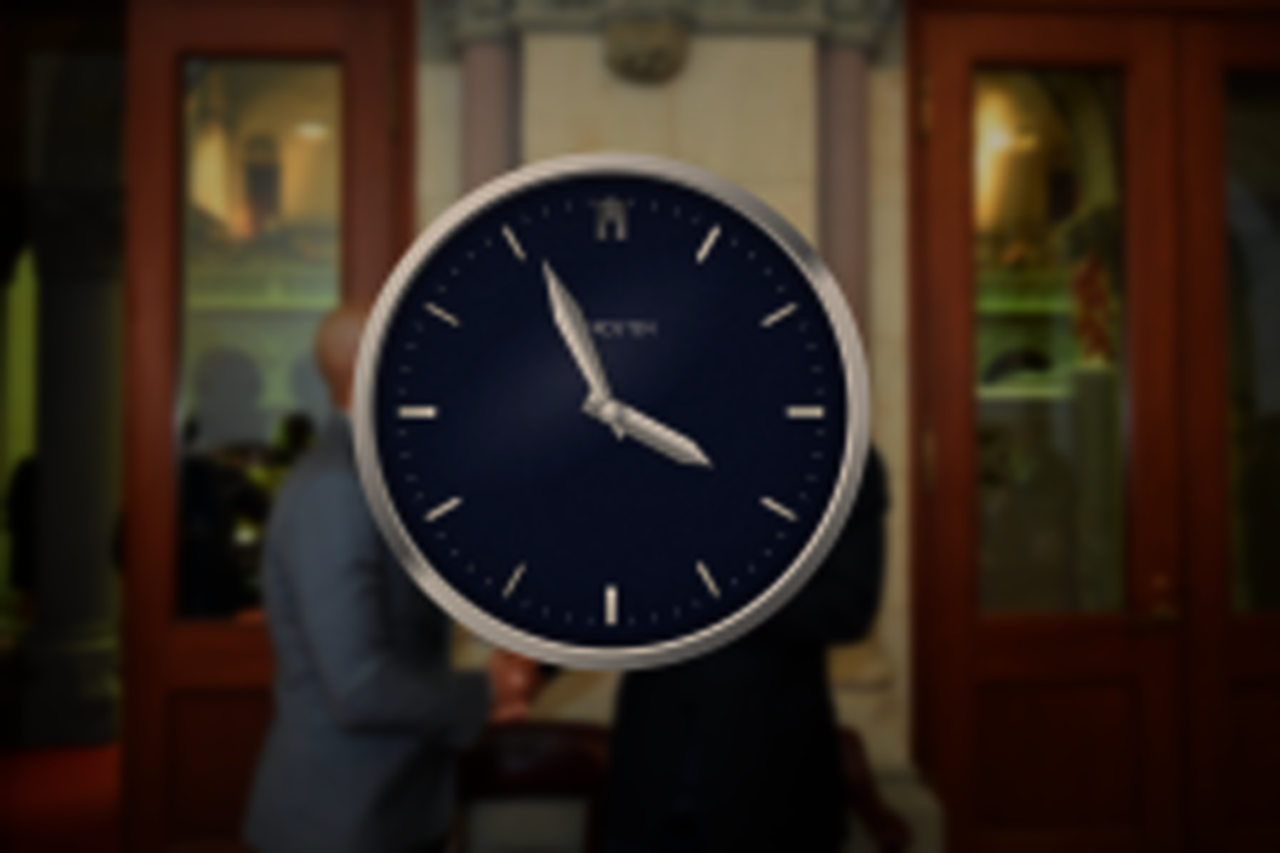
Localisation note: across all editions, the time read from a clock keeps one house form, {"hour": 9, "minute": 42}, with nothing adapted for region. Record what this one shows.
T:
{"hour": 3, "minute": 56}
